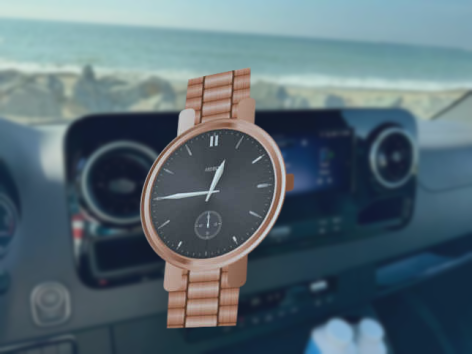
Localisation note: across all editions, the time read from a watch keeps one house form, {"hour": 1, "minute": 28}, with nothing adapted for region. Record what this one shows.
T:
{"hour": 12, "minute": 45}
